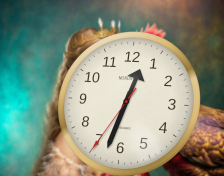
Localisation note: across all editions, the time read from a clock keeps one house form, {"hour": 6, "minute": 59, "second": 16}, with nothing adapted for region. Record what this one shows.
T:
{"hour": 12, "minute": 32, "second": 35}
